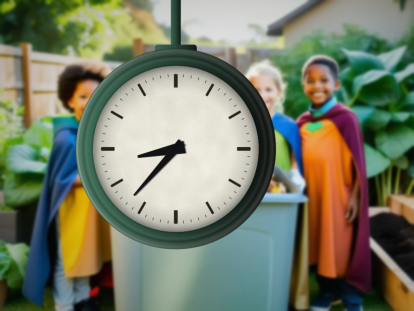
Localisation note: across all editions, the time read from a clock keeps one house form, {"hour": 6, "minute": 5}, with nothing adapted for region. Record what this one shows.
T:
{"hour": 8, "minute": 37}
